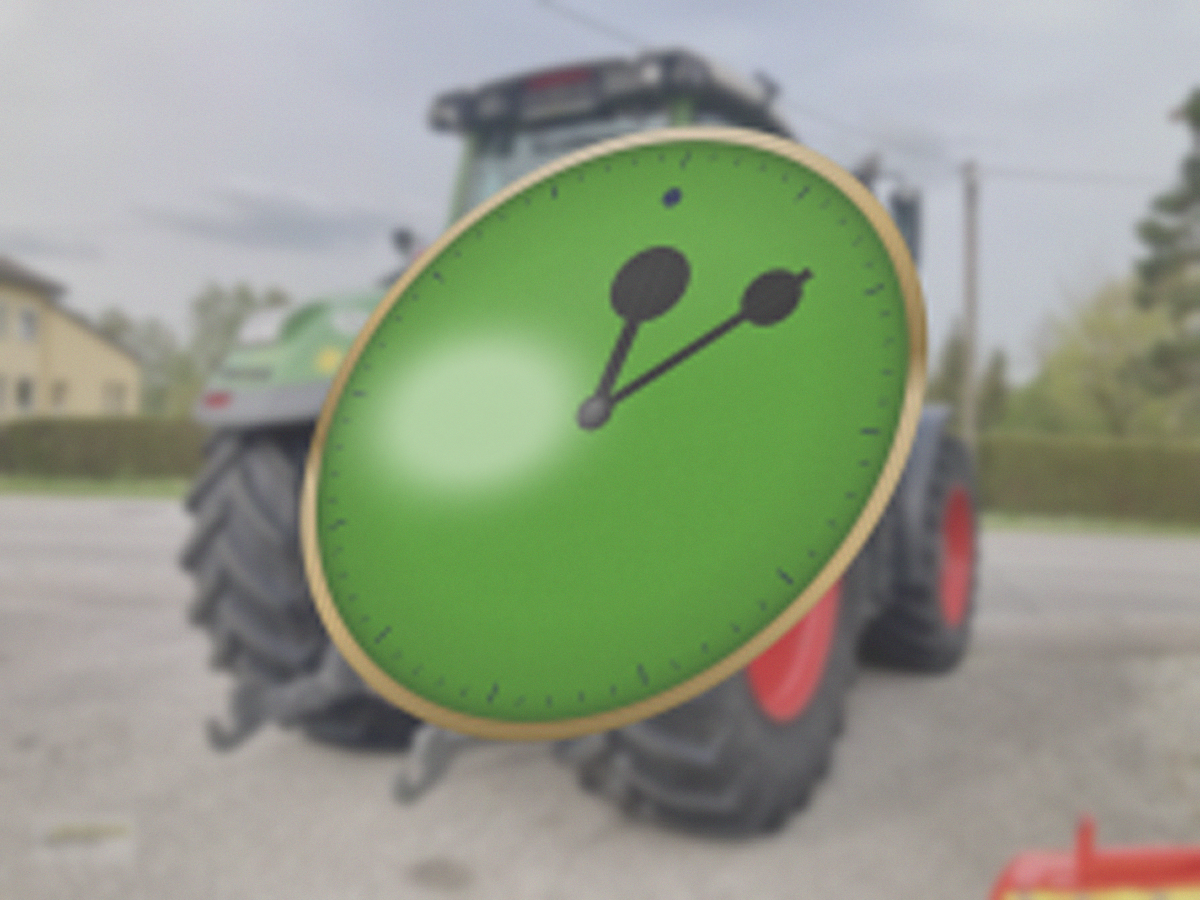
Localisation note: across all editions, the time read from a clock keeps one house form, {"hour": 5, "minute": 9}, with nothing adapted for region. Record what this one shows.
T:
{"hour": 12, "minute": 8}
